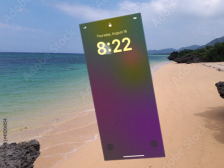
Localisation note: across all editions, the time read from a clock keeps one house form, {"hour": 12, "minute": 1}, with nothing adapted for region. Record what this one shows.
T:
{"hour": 8, "minute": 22}
